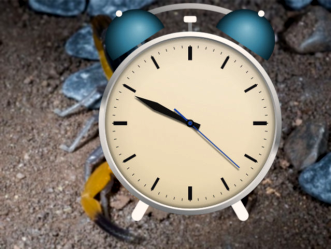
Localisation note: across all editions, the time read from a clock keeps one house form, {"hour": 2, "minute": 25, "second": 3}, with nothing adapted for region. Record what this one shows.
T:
{"hour": 9, "minute": 49, "second": 22}
